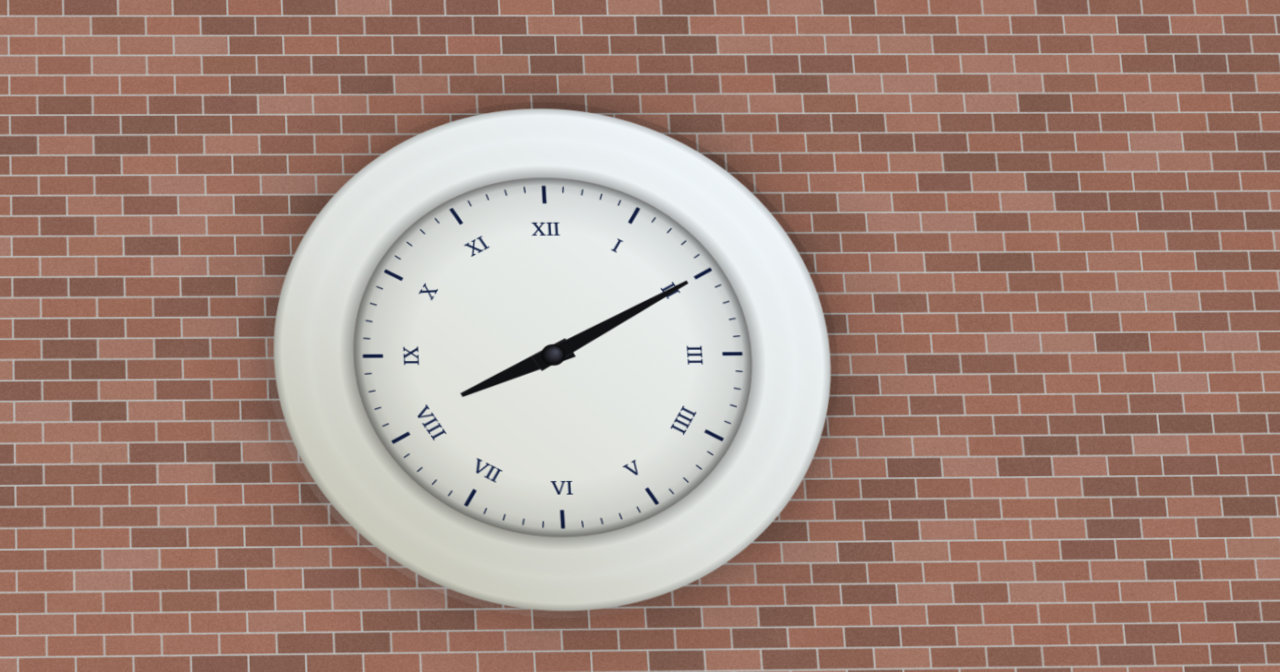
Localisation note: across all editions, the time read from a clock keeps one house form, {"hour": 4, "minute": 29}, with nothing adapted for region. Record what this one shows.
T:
{"hour": 8, "minute": 10}
